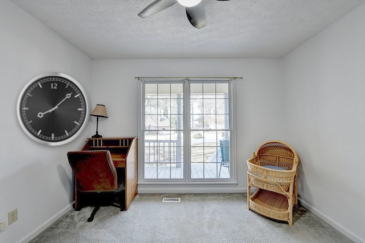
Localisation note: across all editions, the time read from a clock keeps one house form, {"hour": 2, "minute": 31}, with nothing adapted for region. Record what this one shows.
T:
{"hour": 8, "minute": 8}
